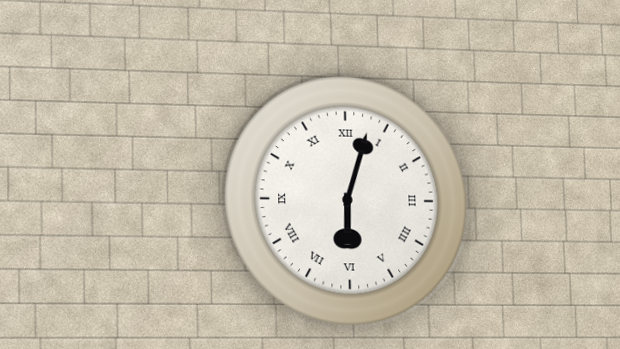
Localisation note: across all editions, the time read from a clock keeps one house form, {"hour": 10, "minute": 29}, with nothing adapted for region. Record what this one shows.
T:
{"hour": 6, "minute": 3}
